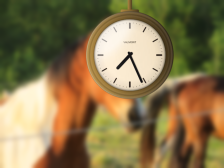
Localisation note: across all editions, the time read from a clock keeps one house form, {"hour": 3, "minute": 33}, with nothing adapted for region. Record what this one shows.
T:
{"hour": 7, "minute": 26}
